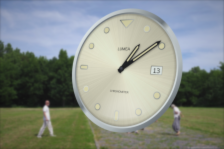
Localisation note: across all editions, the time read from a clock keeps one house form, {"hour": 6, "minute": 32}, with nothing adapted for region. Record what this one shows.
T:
{"hour": 1, "minute": 9}
